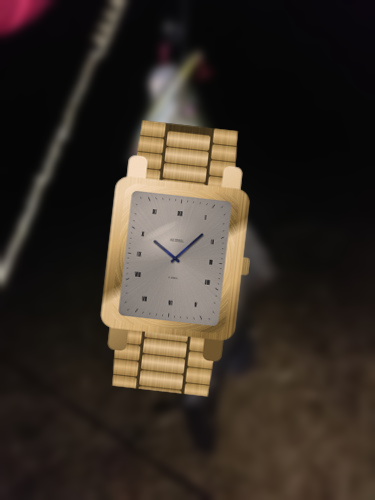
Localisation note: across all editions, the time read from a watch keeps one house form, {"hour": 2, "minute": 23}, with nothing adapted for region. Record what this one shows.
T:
{"hour": 10, "minute": 7}
